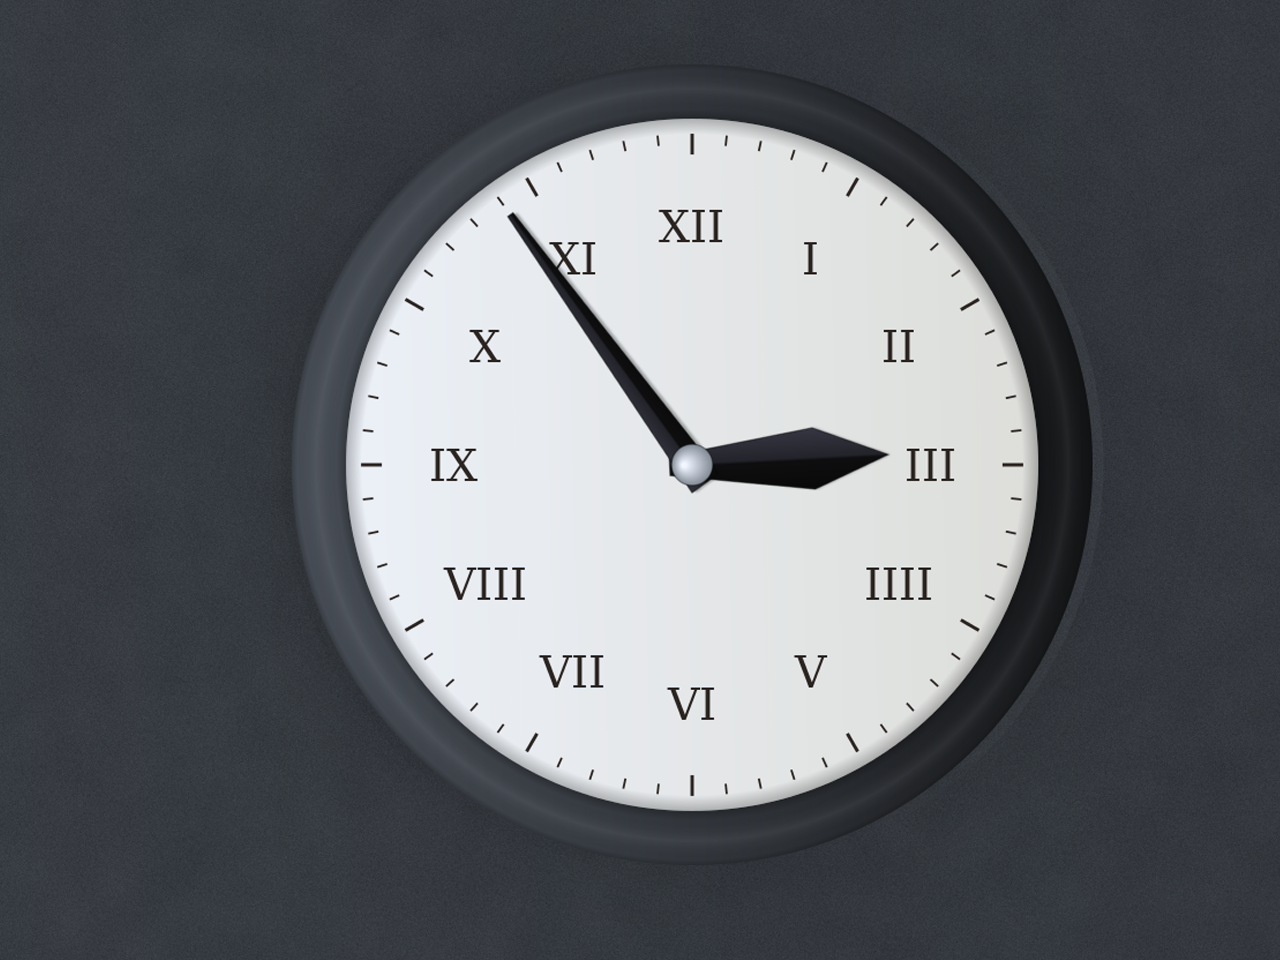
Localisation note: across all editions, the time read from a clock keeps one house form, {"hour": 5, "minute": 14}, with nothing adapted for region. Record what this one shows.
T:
{"hour": 2, "minute": 54}
